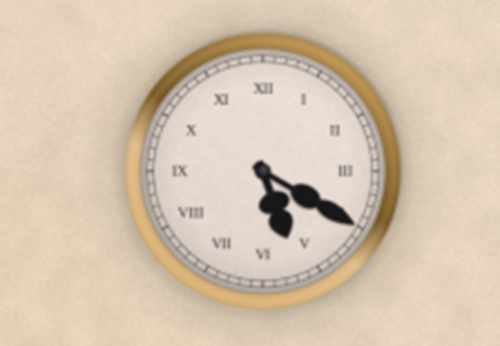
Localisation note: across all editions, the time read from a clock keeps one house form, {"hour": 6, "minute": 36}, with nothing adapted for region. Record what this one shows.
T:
{"hour": 5, "minute": 20}
